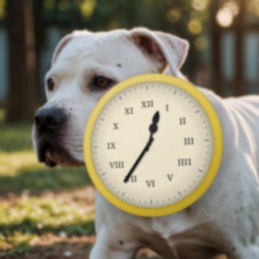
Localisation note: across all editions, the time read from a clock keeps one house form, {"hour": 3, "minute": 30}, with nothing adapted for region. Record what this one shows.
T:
{"hour": 12, "minute": 36}
